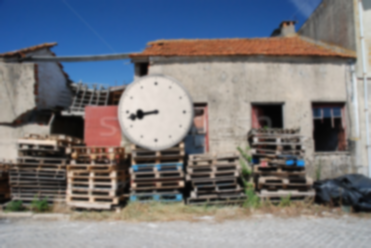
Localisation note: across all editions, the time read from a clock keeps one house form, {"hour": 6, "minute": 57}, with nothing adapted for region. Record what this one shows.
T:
{"hour": 8, "minute": 43}
